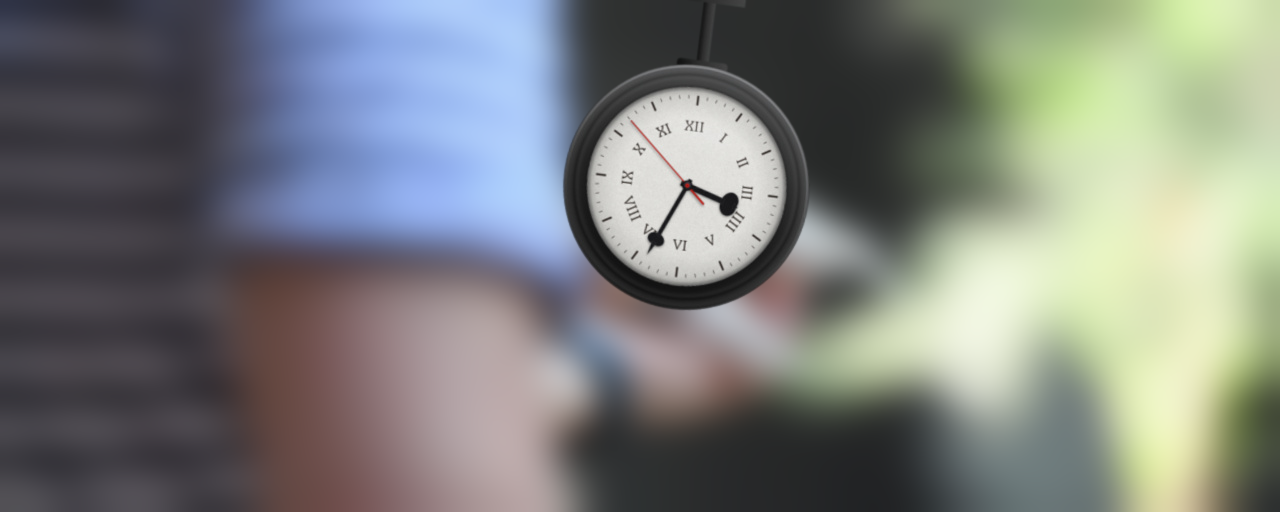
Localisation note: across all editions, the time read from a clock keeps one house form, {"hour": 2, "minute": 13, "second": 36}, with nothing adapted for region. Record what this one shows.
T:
{"hour": 3, "minute": 33, "second": 52}
